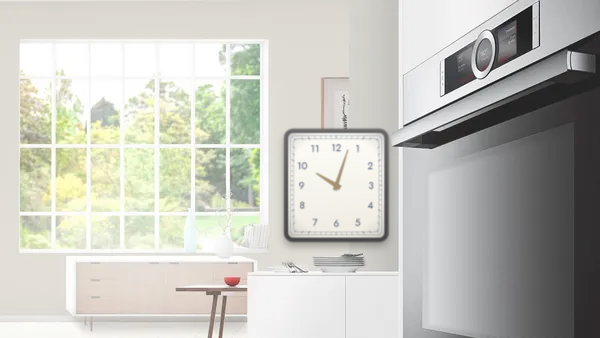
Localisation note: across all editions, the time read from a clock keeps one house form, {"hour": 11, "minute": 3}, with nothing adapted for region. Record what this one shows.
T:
{"hour": 10, "minute": 3}
